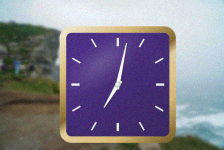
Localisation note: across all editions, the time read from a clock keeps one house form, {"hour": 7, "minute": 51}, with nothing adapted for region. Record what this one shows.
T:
{"hour": 7, "minute": 2}
